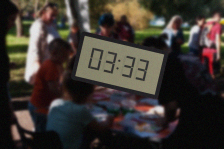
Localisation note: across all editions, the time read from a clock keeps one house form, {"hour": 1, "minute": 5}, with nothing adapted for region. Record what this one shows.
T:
{"hour": 3, "minute": 33}
